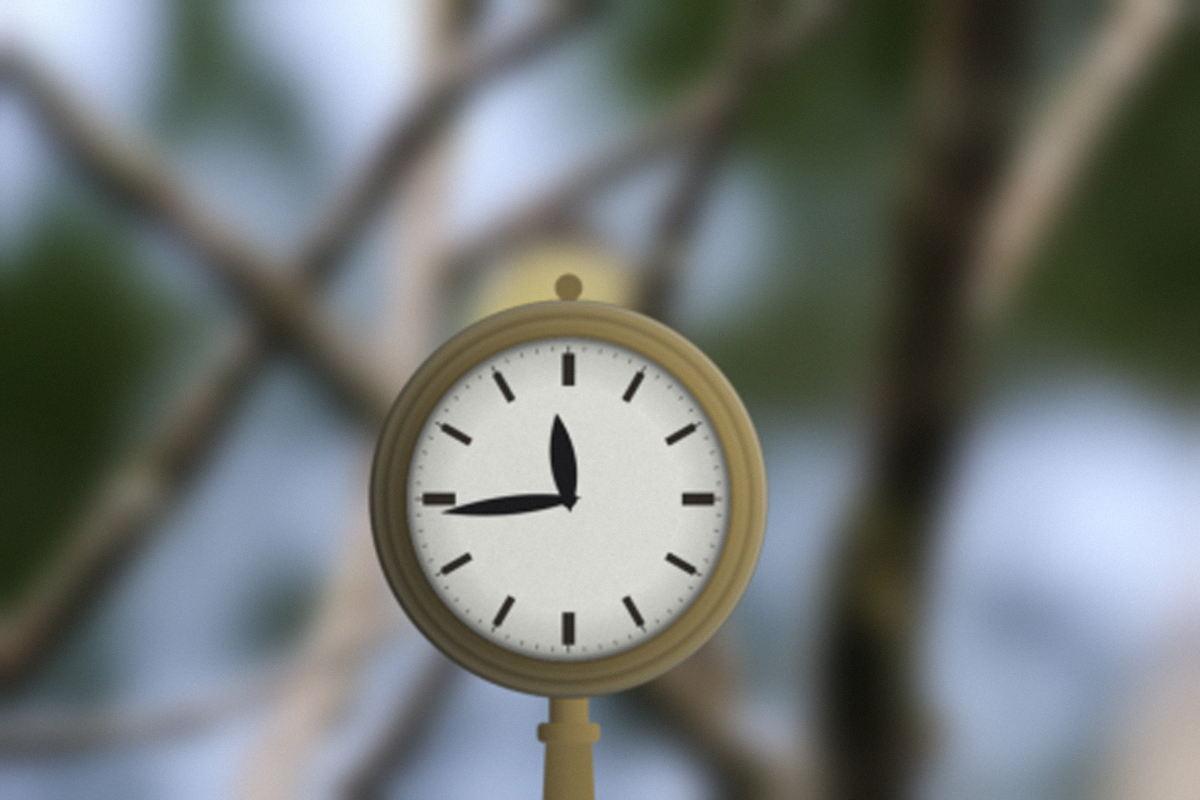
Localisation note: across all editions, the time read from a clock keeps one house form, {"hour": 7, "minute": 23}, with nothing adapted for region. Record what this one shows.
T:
{"hour": 11, "minute": 44}
